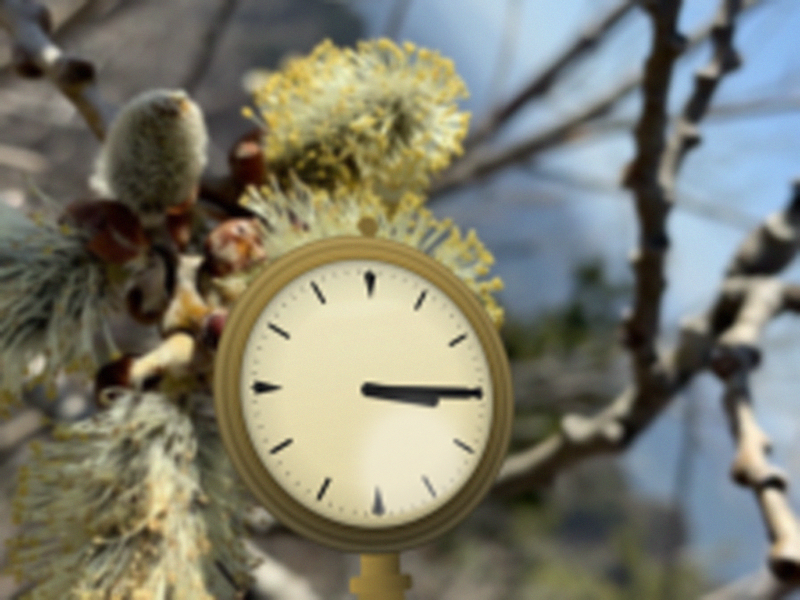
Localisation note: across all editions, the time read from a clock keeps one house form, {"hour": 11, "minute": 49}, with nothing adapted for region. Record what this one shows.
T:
{"hour": 3, "minute": 15}
